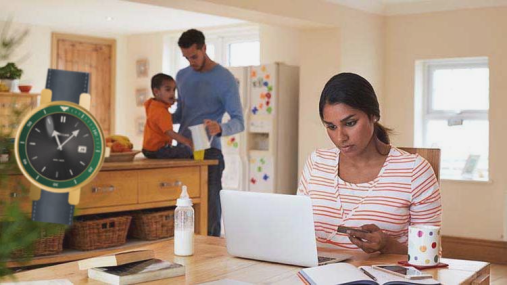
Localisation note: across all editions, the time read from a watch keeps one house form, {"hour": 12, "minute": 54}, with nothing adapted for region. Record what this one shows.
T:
{"hour": 11, "minute": 7}
